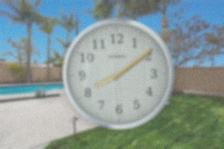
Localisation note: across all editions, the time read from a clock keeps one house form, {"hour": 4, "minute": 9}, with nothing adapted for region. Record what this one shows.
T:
{"hour": 8, "minute": 9}
